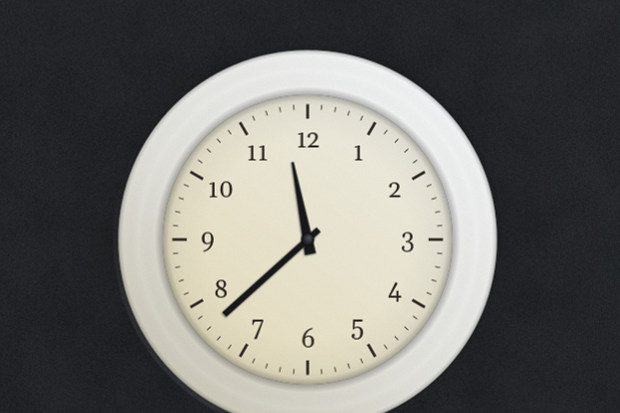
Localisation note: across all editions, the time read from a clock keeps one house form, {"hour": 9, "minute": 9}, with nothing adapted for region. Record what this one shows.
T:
{"hour": 11, "minute": 38}
